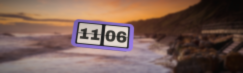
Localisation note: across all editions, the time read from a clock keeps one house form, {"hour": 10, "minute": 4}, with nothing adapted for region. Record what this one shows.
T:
{"hour": 11, "minute": 6}
